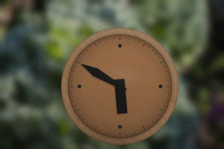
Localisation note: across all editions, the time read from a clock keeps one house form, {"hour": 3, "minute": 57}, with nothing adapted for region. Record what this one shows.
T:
{"hour": 5, "minute": 50}
